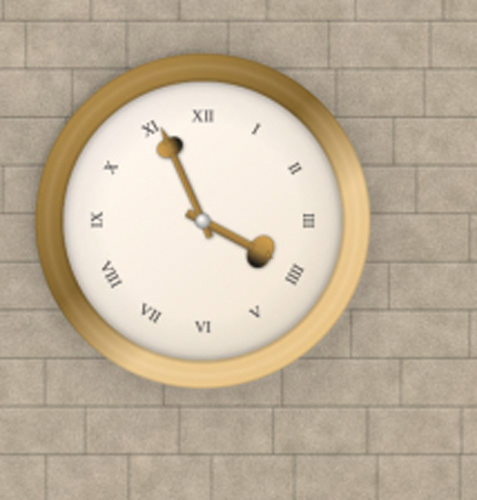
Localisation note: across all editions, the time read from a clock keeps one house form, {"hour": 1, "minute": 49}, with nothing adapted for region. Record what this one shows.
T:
{"hour": 3, "minute": 56}
